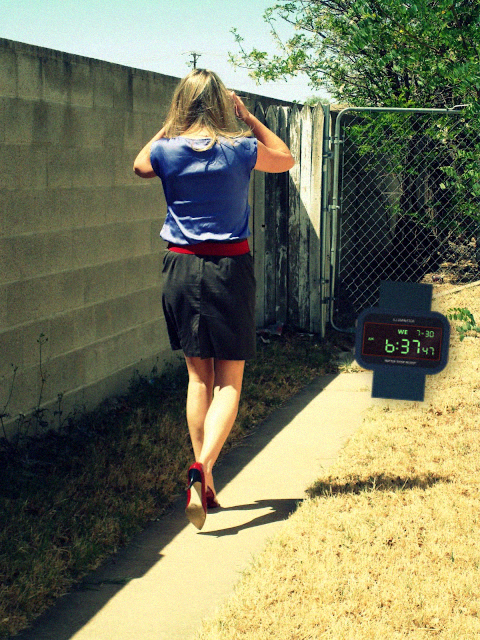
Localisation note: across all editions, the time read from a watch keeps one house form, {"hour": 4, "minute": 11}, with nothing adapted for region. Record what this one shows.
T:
{"hour": 6, "minute": 37}
